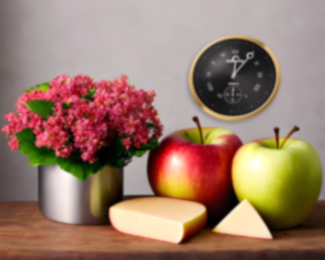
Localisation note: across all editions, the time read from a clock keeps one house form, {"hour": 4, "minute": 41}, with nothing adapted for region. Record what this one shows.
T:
{"hour": 12, "minute": 6}
